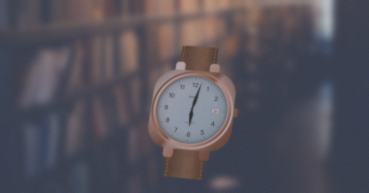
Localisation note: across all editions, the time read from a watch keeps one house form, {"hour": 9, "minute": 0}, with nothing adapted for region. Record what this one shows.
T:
{"hour": 6, "minute": 2}
